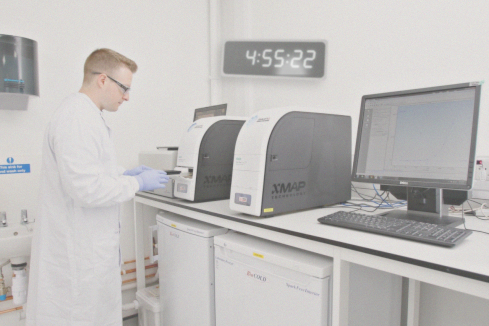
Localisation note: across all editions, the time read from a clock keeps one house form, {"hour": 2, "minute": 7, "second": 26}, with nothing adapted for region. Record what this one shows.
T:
{"hour": 4, "minute": 55, "second": 22}
